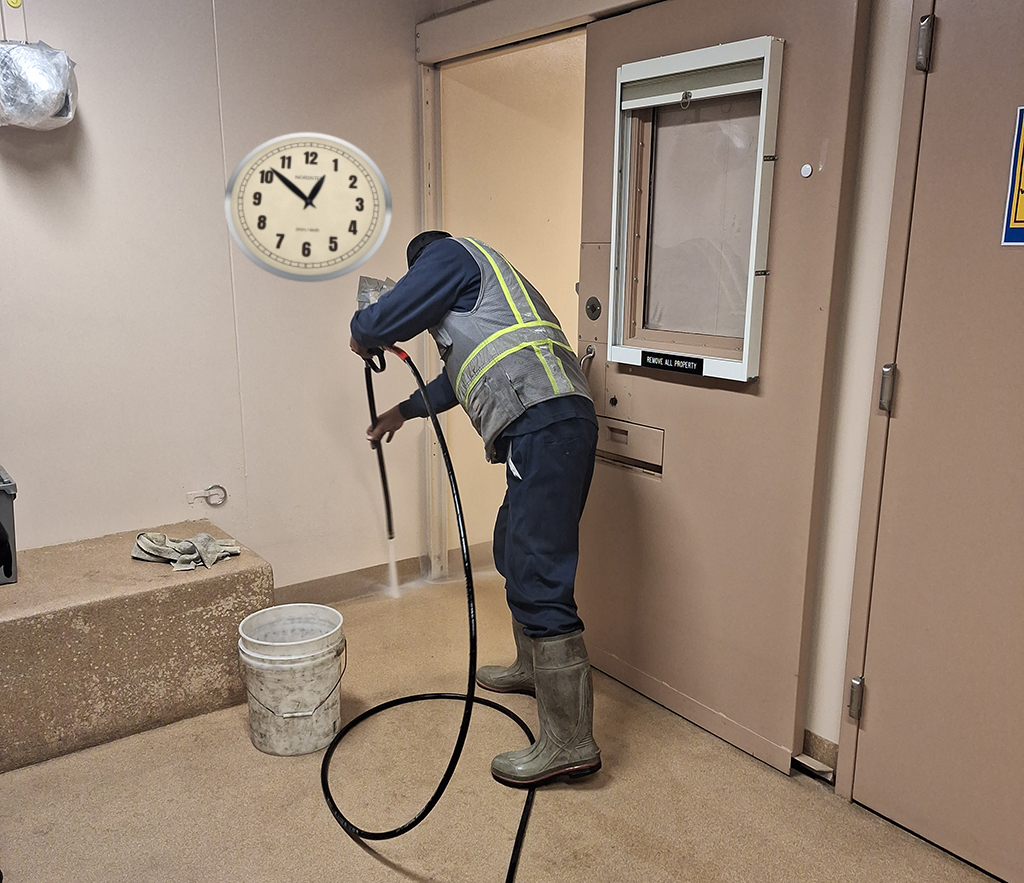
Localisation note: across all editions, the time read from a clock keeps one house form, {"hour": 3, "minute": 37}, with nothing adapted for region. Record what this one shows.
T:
{"hour": 12, "minute": 52}
